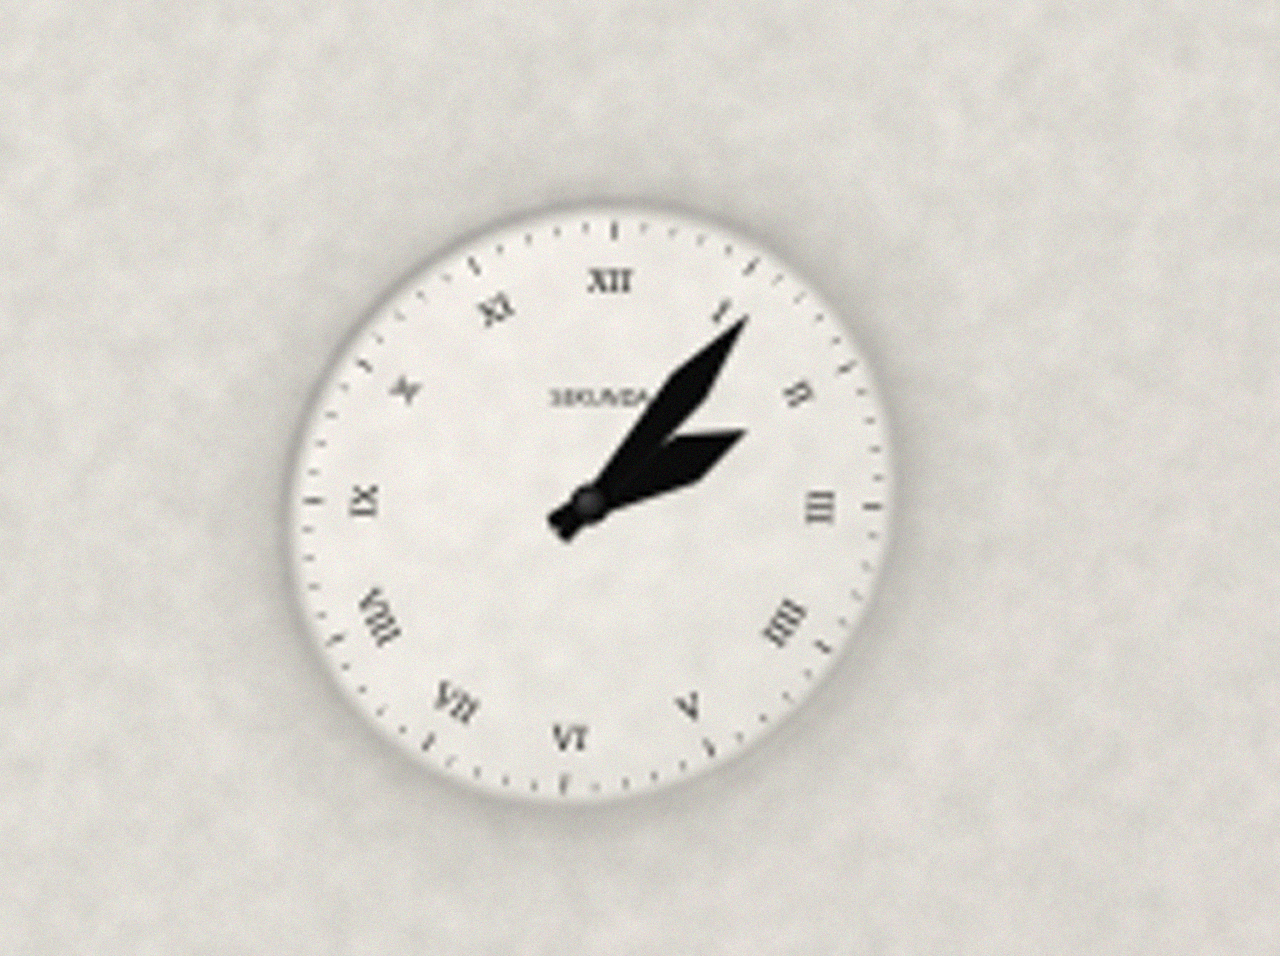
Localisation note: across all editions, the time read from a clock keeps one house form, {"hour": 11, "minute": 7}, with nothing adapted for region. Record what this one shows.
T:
{"hour": 2, "minute": 6}
